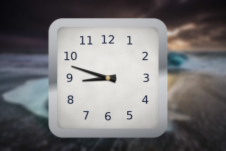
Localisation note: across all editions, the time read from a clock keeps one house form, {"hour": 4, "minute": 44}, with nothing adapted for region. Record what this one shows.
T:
{"hour": 8, "minute": 48}
